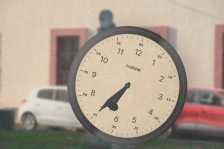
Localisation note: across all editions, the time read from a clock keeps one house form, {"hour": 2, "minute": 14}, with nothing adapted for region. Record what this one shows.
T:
{"hour": 6, "minute": 35}
